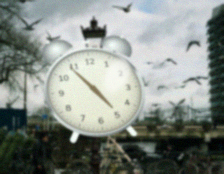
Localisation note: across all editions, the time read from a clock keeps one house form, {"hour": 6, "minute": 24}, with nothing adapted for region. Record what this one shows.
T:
{"hour": 4, "minute": 54}
